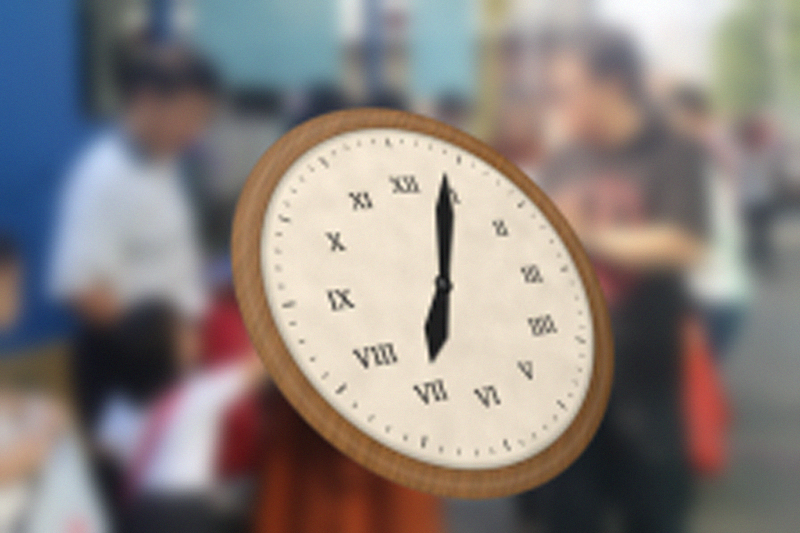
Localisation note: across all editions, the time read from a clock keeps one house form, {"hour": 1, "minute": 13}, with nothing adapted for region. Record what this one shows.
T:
{"hour": 7, "minute": 4}
